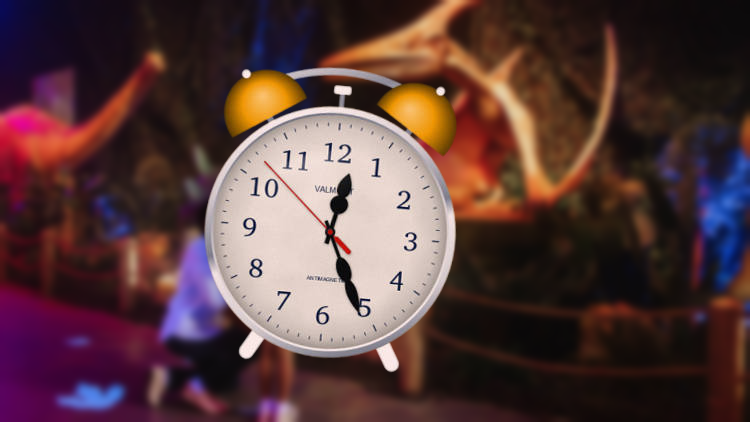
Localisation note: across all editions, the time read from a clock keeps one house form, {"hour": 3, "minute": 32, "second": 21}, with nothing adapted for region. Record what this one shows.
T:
{"hour": 12, "minute": 25, "second": 52}
